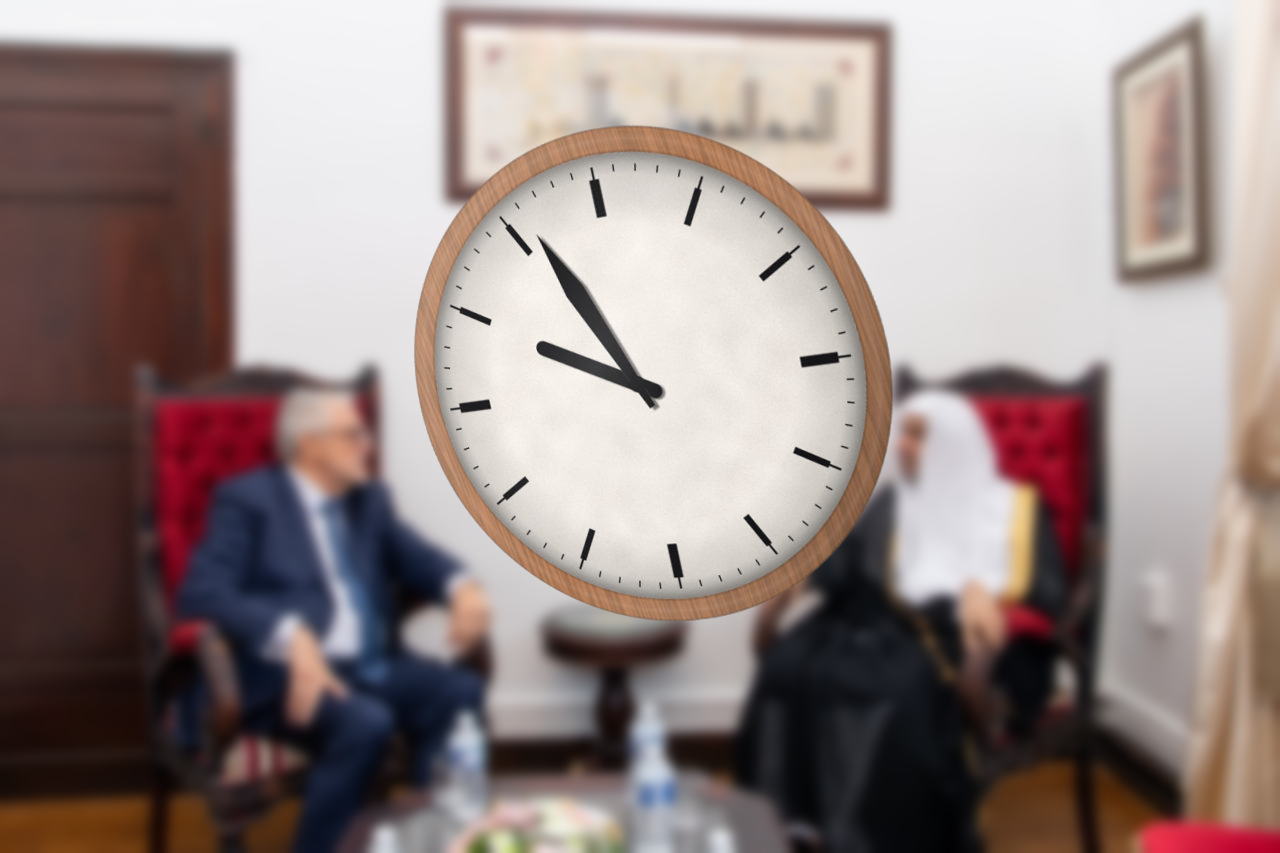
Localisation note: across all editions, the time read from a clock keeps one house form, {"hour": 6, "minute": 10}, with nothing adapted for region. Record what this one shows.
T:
{"hour": 9, "minute": 56}
